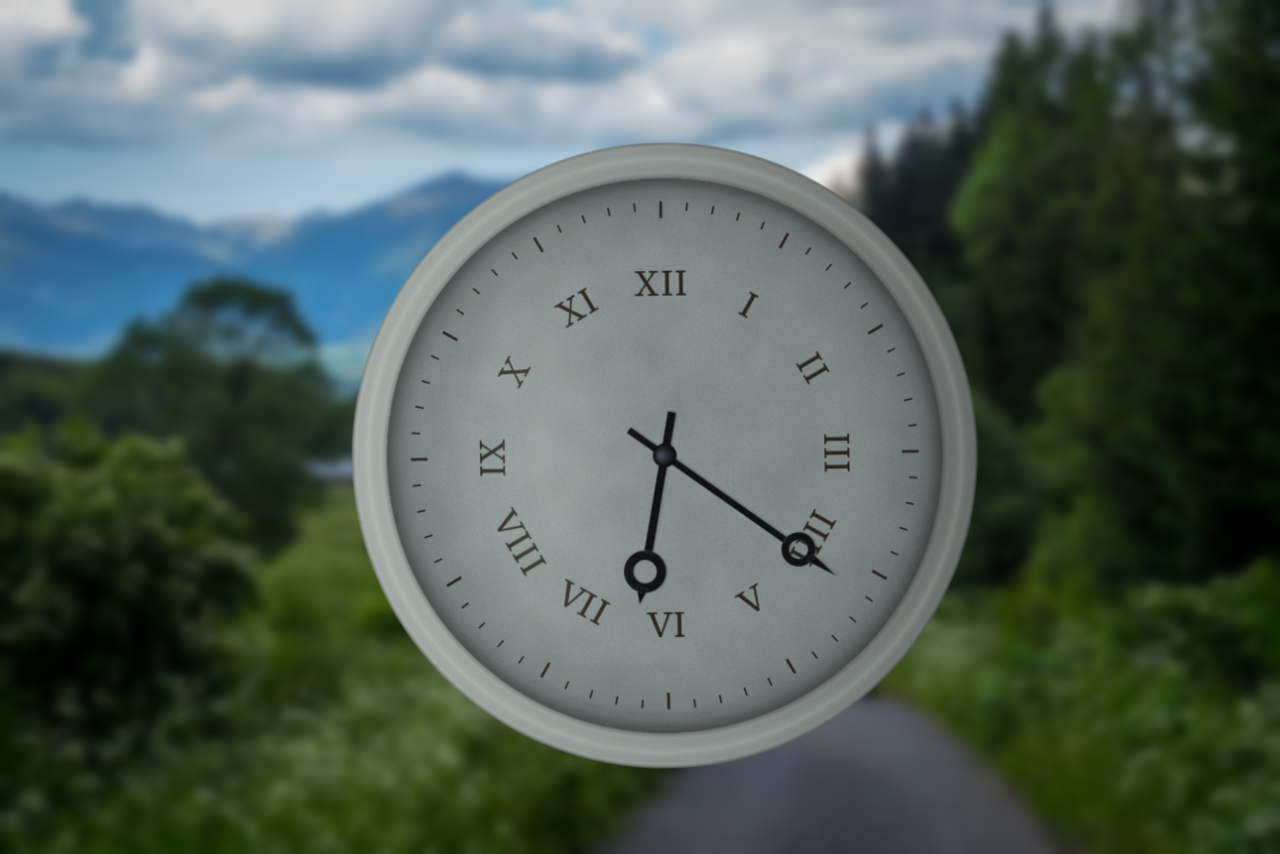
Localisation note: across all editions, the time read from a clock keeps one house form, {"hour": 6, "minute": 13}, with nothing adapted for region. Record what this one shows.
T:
{"hour": 6, "minute": 21}
